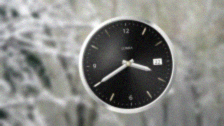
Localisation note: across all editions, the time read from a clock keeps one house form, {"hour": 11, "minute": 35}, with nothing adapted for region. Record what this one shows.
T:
{"hour": 3, "minute": 40}
